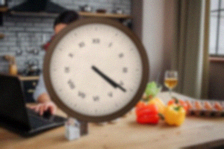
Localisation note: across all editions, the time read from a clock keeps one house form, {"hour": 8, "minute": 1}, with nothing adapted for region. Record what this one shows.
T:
{"hour": 4, "minute": 21}
